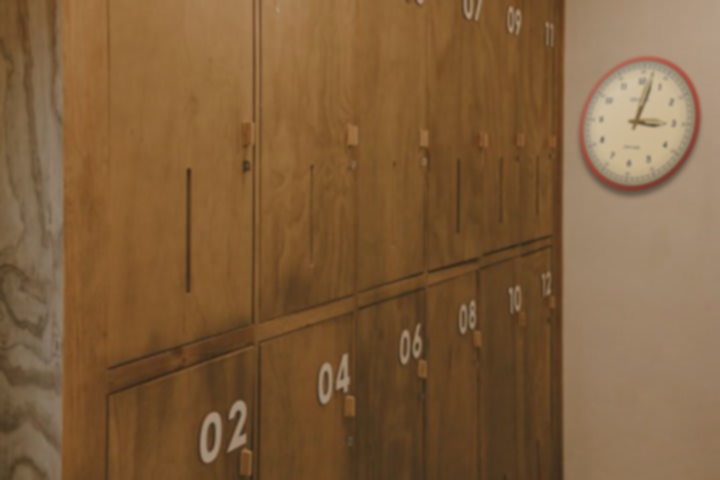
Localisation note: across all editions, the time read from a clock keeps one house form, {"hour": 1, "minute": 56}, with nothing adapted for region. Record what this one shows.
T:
{"hour": 3, "minute": 2}
